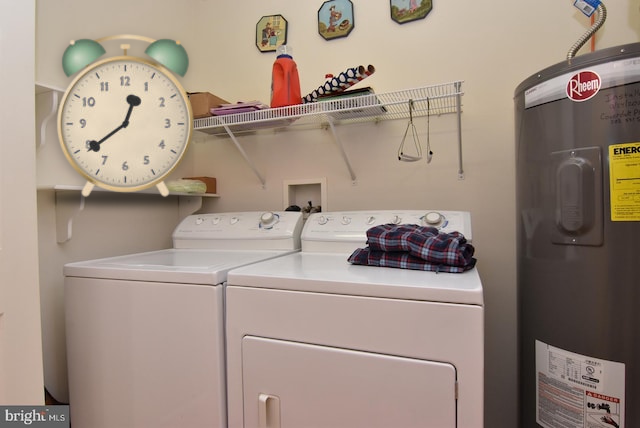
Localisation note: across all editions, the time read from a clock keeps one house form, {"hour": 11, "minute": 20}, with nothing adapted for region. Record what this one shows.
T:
{"hour": 12, "minute": 39}
